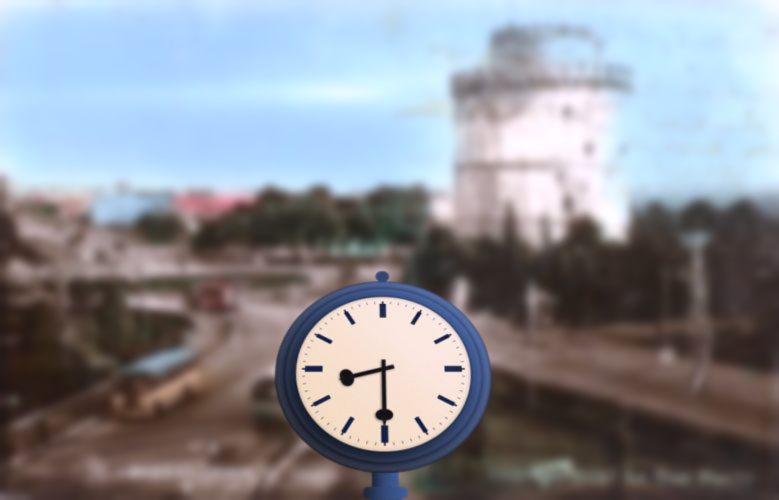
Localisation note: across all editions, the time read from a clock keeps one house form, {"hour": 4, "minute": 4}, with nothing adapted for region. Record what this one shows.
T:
{"hour": 8, "minute": 30}
